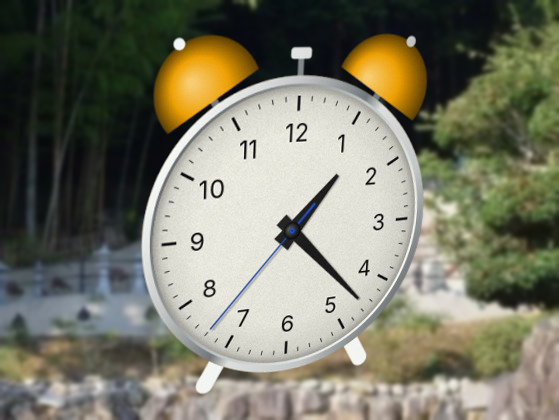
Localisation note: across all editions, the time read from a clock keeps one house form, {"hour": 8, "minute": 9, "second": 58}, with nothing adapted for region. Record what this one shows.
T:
{"hour": 1, "minute": 22, "second": 37}
